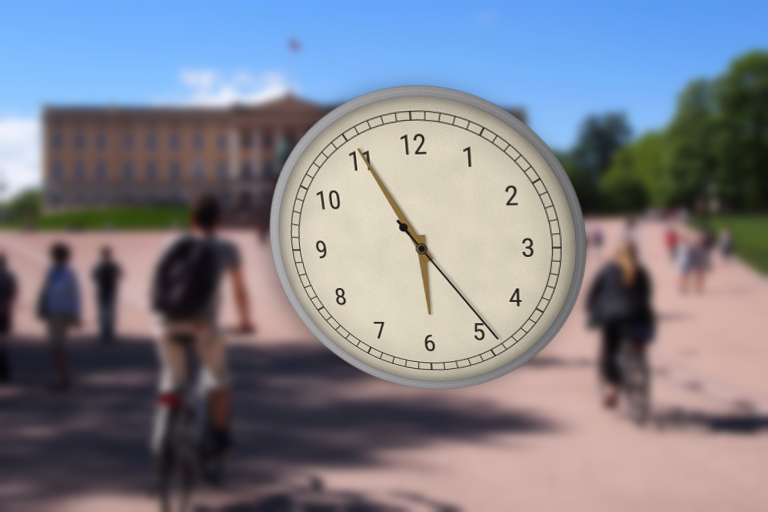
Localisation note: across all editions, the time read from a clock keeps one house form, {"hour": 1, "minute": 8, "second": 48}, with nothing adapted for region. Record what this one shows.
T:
{"hour": 5, "minute": 55, "second": 24}
